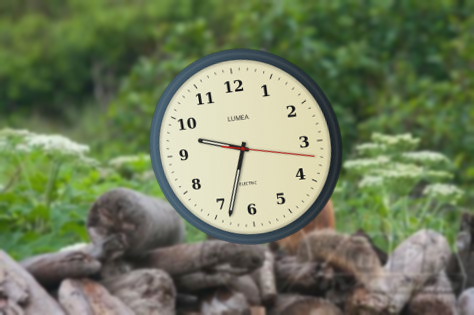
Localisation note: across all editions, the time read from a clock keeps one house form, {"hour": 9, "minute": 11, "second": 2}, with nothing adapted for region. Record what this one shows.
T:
{"hour": 9, "minute": 33, "second": 17}
